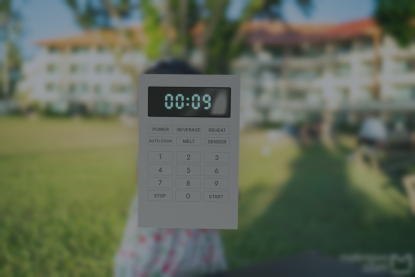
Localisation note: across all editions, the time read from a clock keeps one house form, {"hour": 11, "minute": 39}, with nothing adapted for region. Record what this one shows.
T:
{"hour": 0, "minute": 9}
